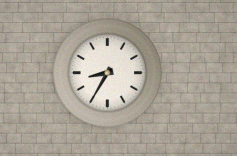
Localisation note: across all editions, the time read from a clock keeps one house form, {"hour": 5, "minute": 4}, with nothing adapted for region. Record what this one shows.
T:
{"hour": 8, "minute": 35}
